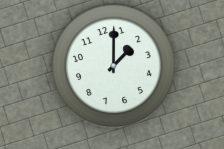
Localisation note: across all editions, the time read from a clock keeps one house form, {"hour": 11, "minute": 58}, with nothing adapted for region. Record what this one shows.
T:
{"hour": 2, "minute": 3}
